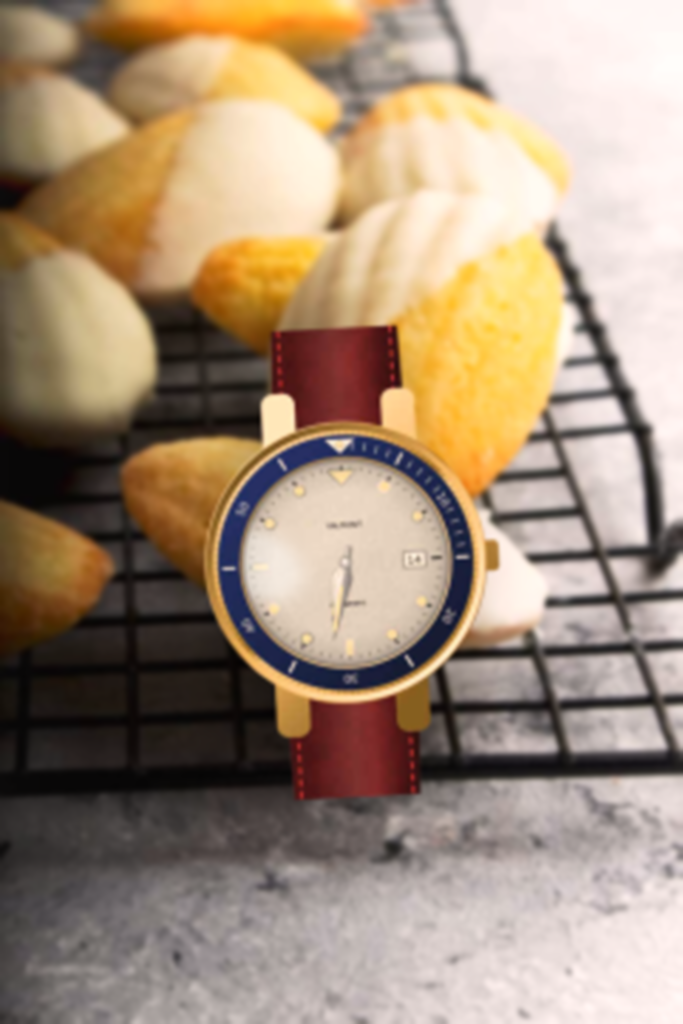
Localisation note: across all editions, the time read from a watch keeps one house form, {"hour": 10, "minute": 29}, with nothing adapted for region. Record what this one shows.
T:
{"hour": 6, "minute": 32}
